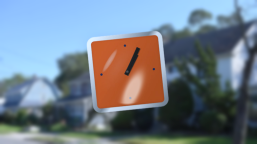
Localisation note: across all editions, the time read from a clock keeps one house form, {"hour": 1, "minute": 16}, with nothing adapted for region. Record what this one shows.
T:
{"hour": 1, "minute": 5}
